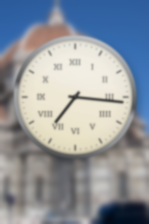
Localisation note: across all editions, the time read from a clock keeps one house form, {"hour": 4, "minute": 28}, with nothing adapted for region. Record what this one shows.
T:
{"hour": 7, "minute": 16}
